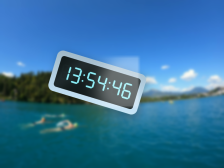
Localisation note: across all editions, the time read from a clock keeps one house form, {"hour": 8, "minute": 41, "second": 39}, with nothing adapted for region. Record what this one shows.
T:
{"hour": 13, "minute": 54, "second": 46}
